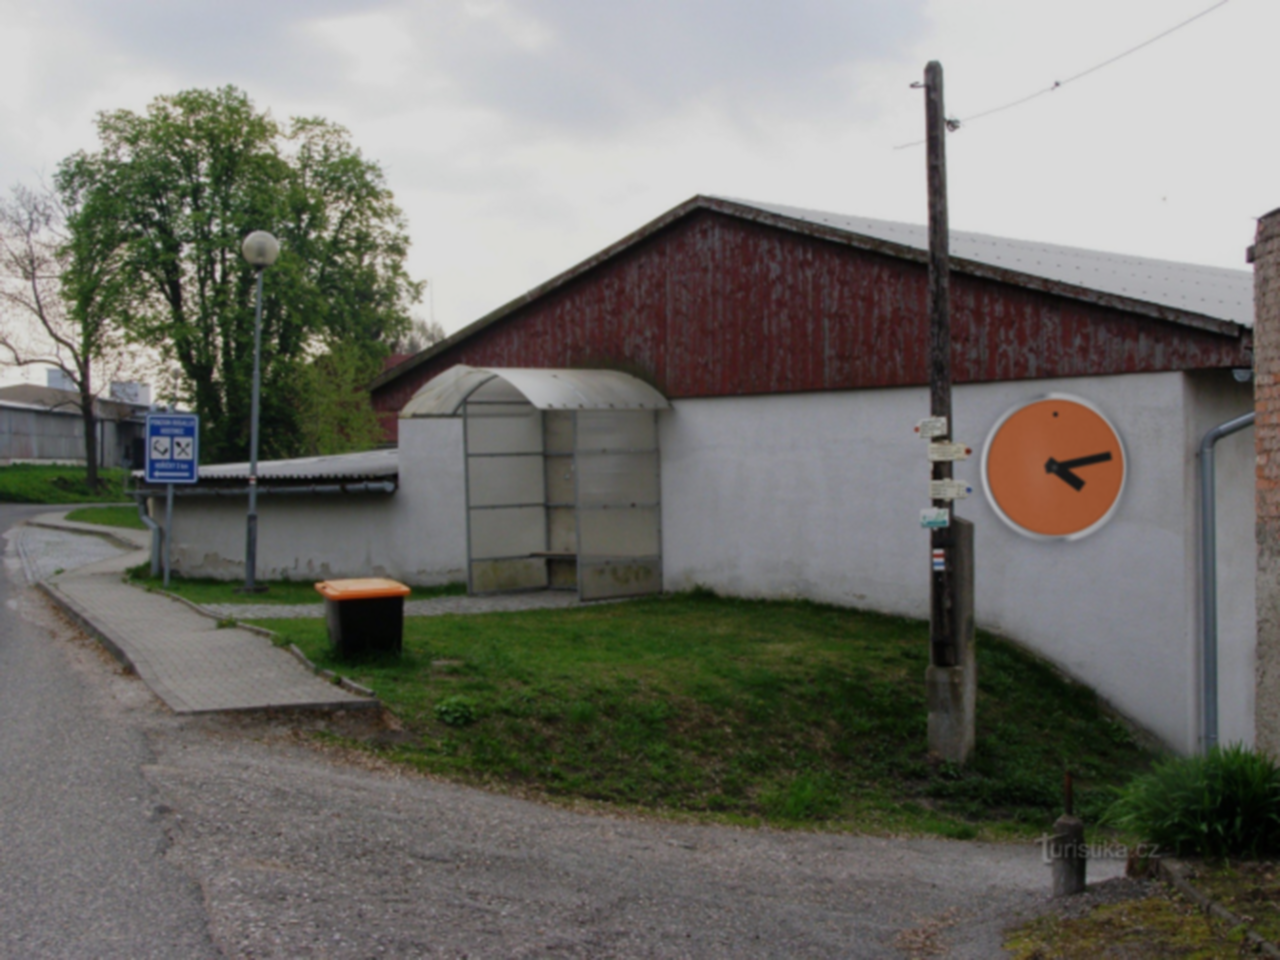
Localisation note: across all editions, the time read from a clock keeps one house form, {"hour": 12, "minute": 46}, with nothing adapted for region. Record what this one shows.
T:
{"hour": 4, "minute": 13}
